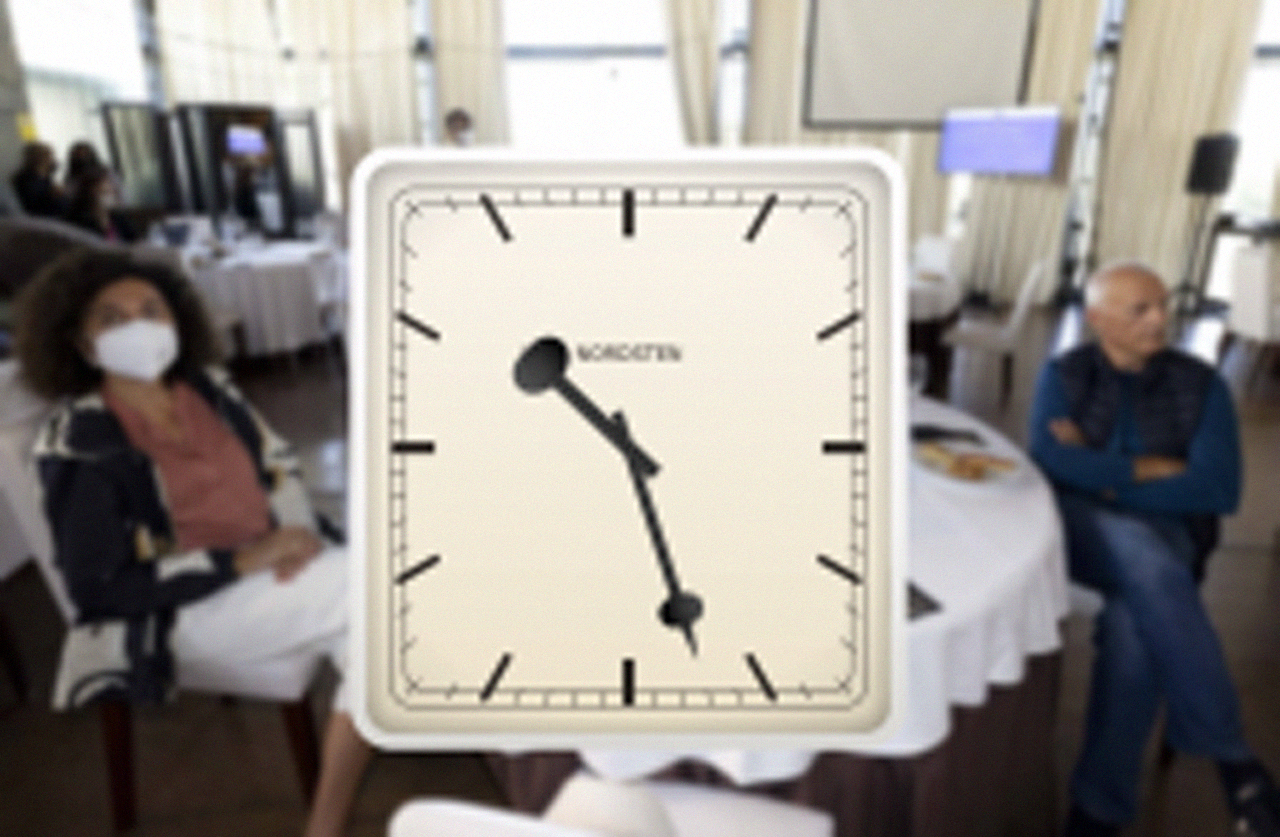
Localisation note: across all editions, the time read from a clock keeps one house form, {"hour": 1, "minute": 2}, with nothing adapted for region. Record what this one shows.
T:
{"hour": 10, "minute": 27}
